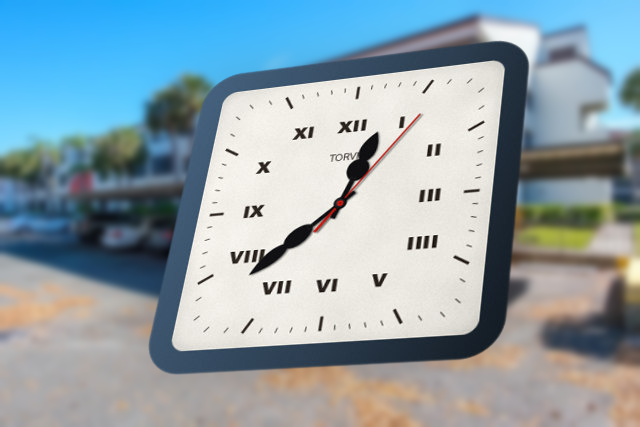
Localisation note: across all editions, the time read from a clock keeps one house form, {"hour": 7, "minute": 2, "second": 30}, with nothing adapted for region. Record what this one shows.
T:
{"hour": 12, "minute": 38, "second": 6}
